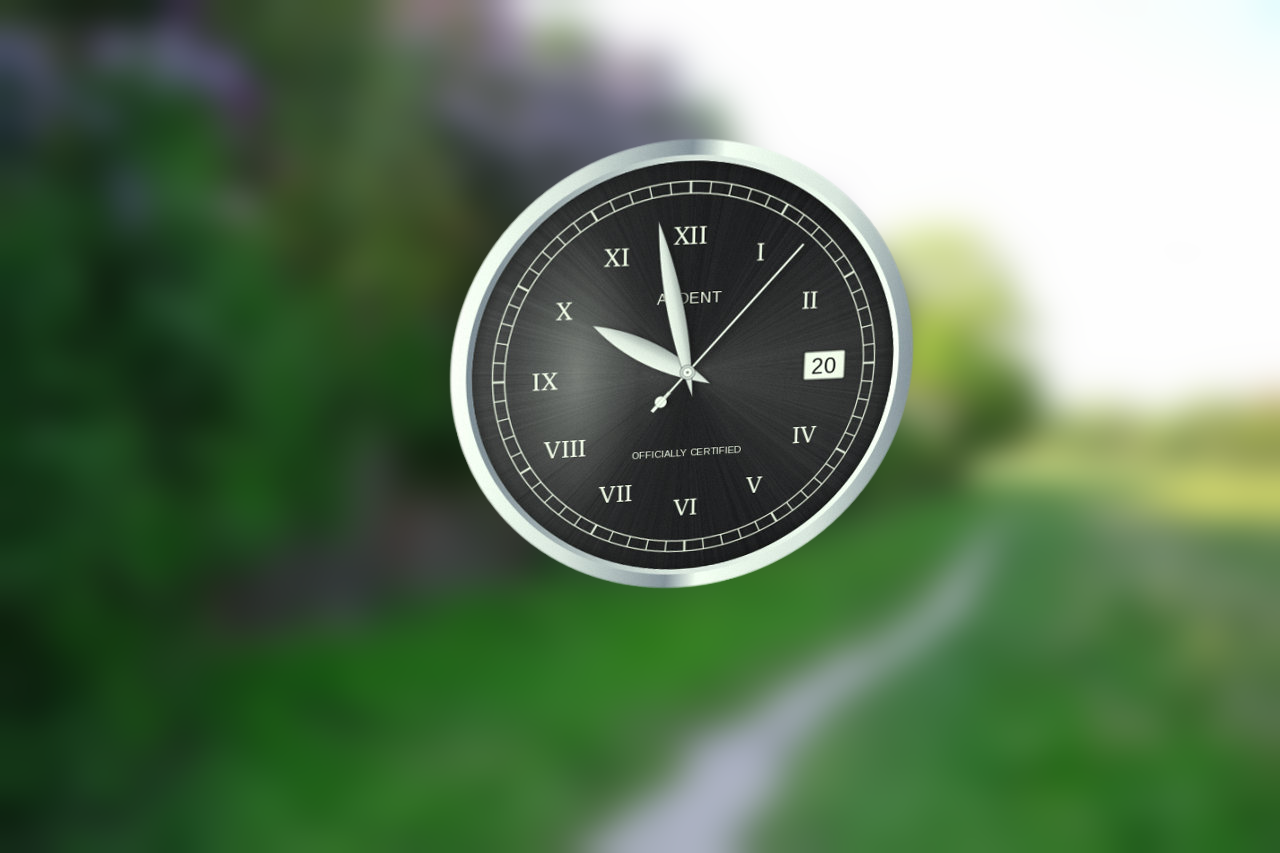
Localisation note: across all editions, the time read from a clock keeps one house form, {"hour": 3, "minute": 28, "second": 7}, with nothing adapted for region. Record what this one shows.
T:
{"hour": 9, "minute": 58, "second": 7}
